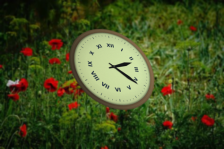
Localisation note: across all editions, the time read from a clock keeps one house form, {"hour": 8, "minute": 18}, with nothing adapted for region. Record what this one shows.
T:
{"hour": 2, "minute": 21}
